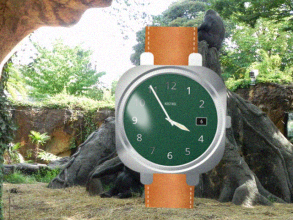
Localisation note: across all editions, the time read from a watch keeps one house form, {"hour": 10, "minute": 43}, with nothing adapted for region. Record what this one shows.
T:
{"hour": 3, "minute": 55}
